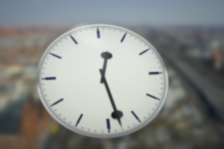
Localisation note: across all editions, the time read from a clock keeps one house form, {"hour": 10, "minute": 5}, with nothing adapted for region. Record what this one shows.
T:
{"hour": 12, "minute": 28}
